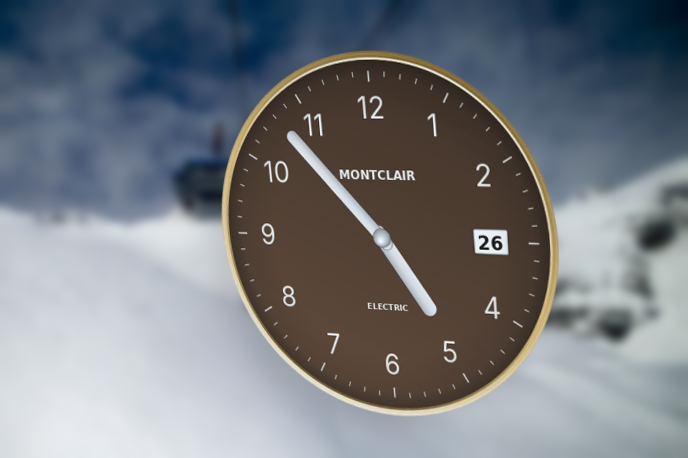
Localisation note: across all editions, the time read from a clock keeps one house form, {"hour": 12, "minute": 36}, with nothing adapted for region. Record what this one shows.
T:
{"hour": 4, "minute": 53}
